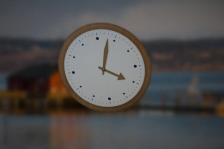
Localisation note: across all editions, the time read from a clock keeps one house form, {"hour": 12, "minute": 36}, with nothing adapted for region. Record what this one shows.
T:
{"hour": 4, "minute": 3}
